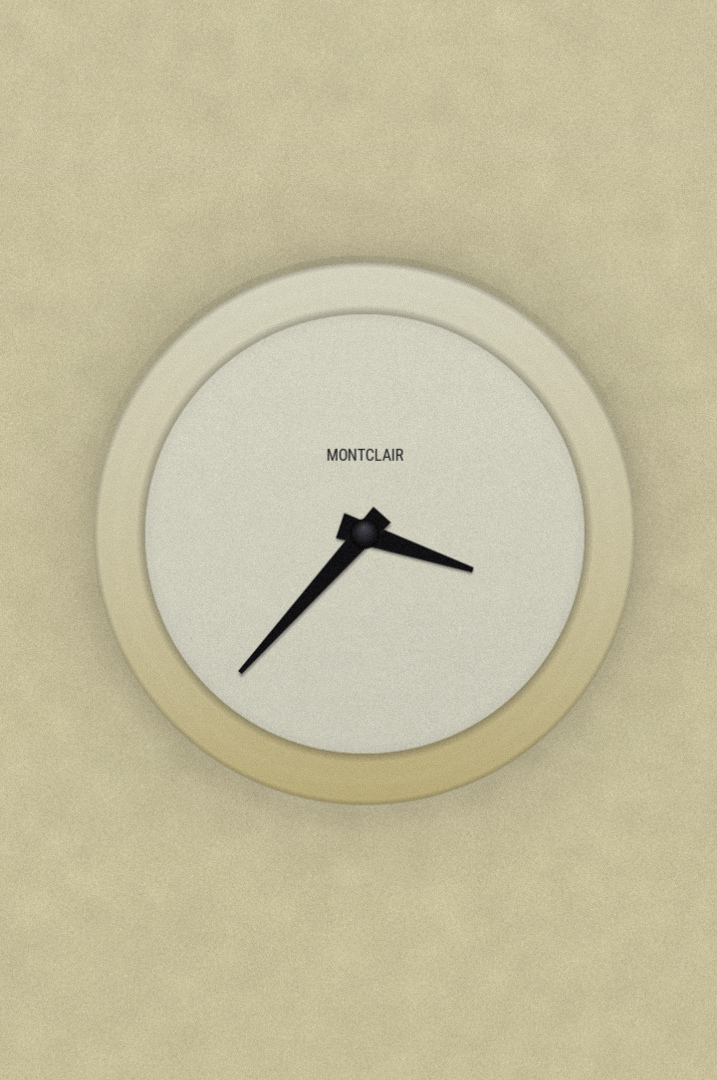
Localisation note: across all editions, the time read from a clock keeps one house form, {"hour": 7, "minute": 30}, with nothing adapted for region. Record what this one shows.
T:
{"hour": 3, "minute": 37}
